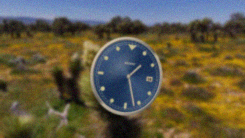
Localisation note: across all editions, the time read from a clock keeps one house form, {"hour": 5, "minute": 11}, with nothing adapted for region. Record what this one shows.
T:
{"hour": 1, "minute": 27}
